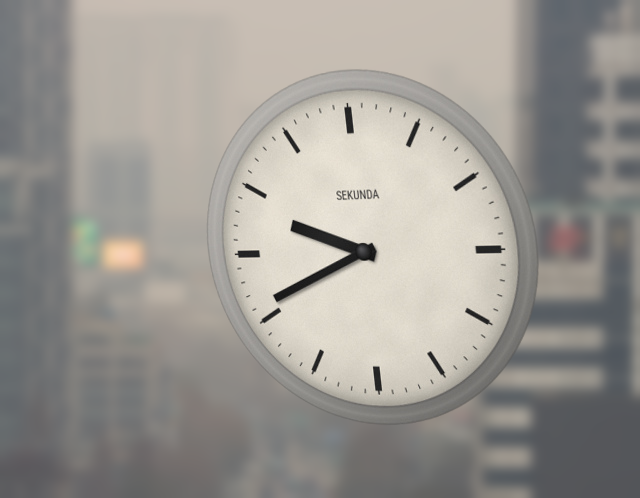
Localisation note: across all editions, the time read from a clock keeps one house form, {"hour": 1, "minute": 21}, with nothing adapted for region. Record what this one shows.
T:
{"hour": 9, "minute": 41}
